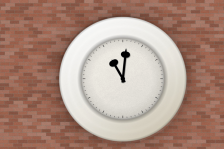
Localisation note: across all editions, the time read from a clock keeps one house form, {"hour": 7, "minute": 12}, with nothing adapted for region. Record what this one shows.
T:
{"hour": 11, "minute": 1}
